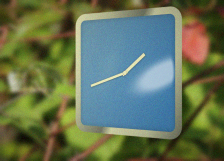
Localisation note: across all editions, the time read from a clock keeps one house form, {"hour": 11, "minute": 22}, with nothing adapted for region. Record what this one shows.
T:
{"hour": 1, "minute": 42}
